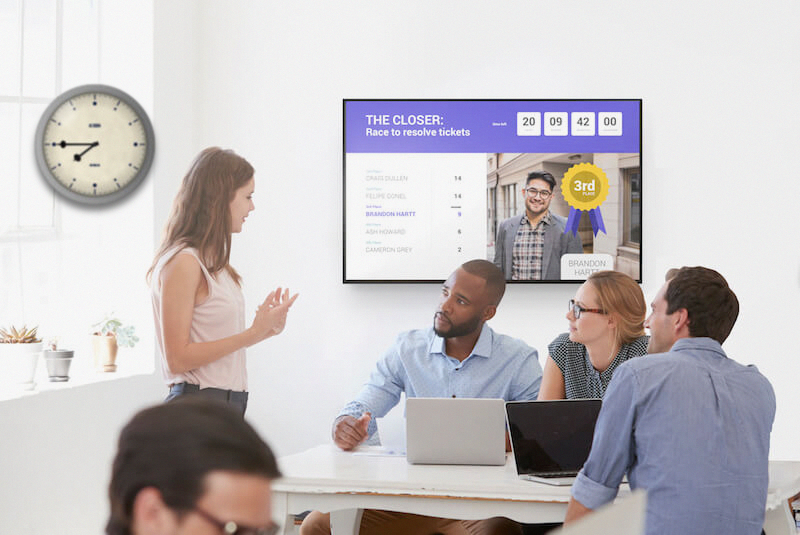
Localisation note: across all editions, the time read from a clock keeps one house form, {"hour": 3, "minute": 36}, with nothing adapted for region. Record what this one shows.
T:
{"hour": 7, "minute": 45}
